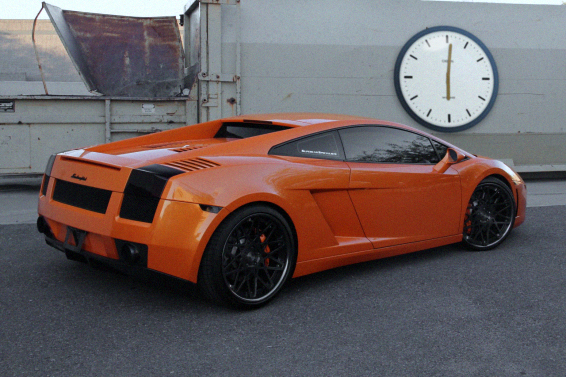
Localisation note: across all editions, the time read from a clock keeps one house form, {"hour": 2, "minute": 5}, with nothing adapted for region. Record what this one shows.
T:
{"hour": 6, "minute": 1}
